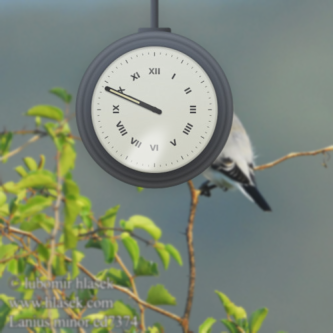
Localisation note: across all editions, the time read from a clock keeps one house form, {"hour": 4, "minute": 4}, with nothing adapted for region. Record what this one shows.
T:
{"hour": 9, "minute": 49}
